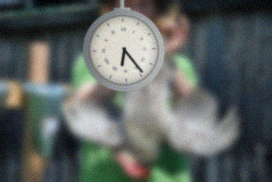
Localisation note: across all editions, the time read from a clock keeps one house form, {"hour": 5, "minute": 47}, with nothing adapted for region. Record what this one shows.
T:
{"hour": 6, "minute": 24}
